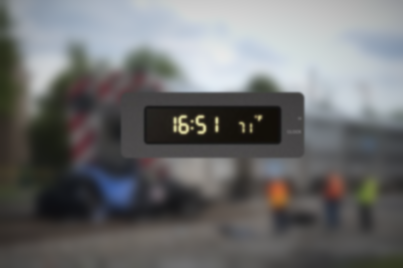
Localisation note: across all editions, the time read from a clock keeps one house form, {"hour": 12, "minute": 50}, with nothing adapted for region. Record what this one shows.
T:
{"hour": 16, "minute": 51}
